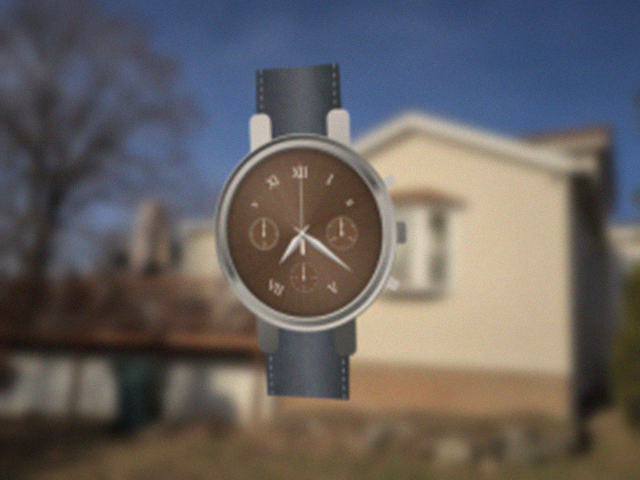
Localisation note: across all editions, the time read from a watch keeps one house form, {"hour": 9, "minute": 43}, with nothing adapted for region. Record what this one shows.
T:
{"hour": 7, "minute": 21}
